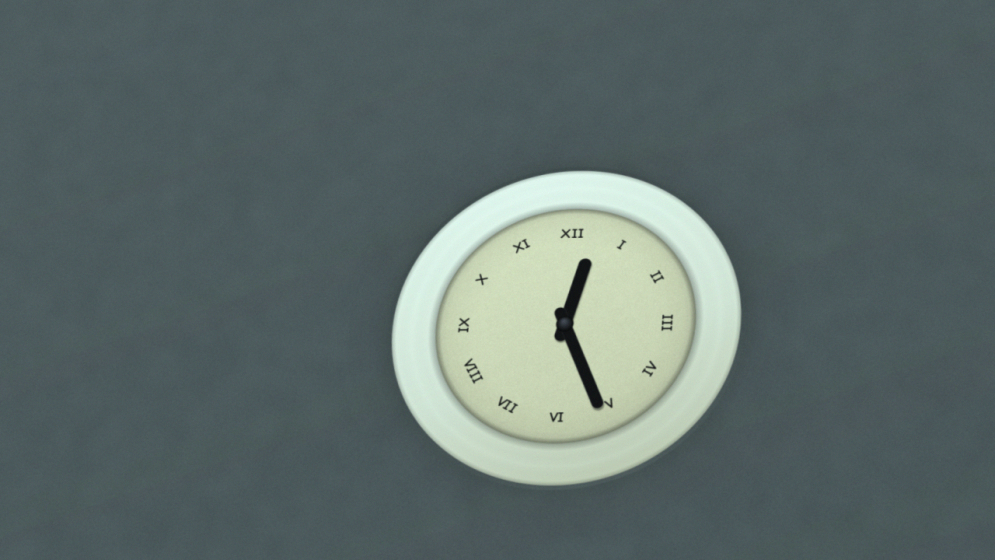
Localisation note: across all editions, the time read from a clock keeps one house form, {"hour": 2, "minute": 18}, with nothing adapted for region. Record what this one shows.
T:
{"hour": 12, "minute": 26}
